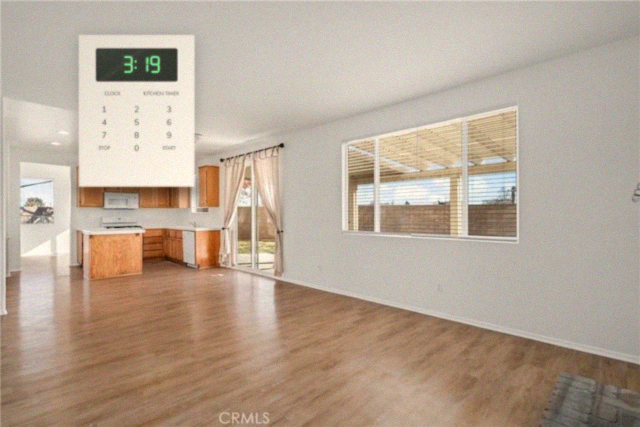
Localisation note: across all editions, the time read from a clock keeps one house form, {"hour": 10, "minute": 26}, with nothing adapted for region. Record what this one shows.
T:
{"hour": 3, "minute": 19}
